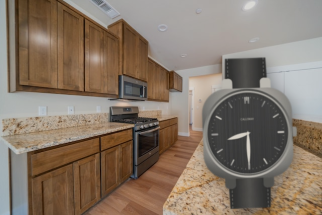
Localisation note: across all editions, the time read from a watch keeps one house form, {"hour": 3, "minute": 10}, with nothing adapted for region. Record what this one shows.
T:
{"hour": 8, "minute": 30}
